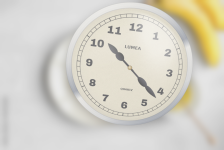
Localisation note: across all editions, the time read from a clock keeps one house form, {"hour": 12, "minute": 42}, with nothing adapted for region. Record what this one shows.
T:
{"hour": 10, "minute": 22}
